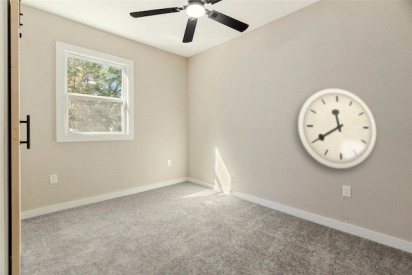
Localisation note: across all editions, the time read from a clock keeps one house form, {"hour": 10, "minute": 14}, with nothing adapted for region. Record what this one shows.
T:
{"hour": 11, "minute": 40}
